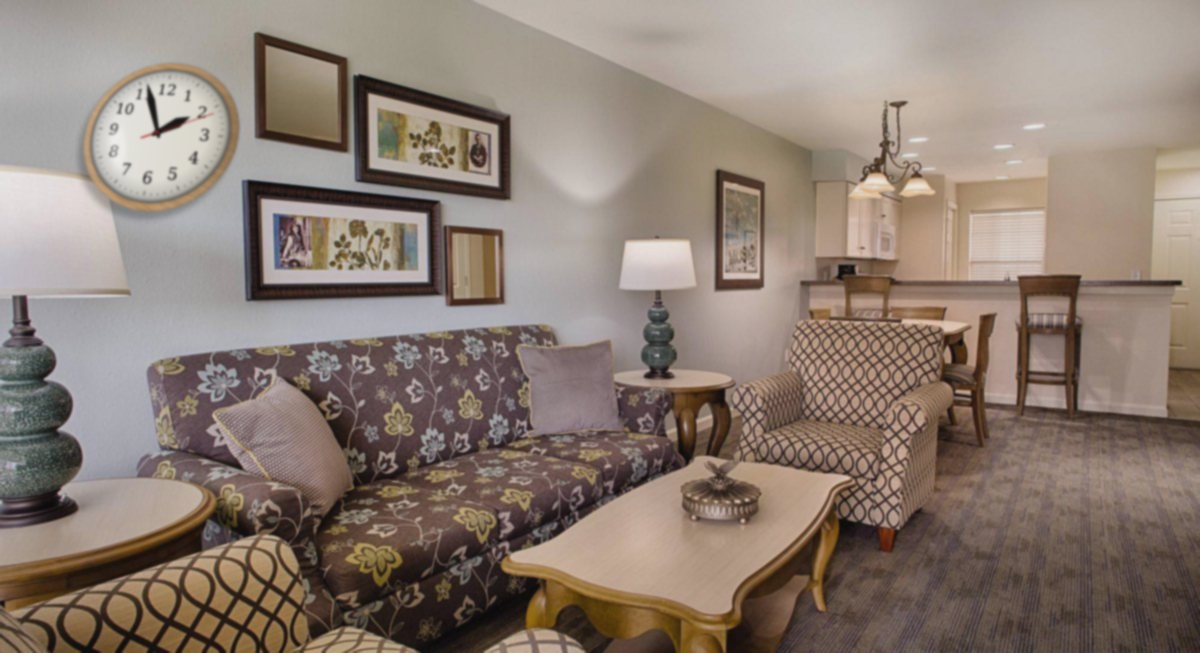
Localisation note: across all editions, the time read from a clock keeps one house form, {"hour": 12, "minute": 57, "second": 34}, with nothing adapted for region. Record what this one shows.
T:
{"hour": 1, "minute": 56, "second": 11}
